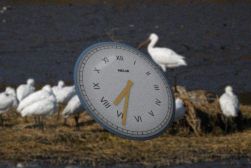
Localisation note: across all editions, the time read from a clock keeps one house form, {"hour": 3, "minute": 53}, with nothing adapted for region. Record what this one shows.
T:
{"hour": 7, "minute": 34}
